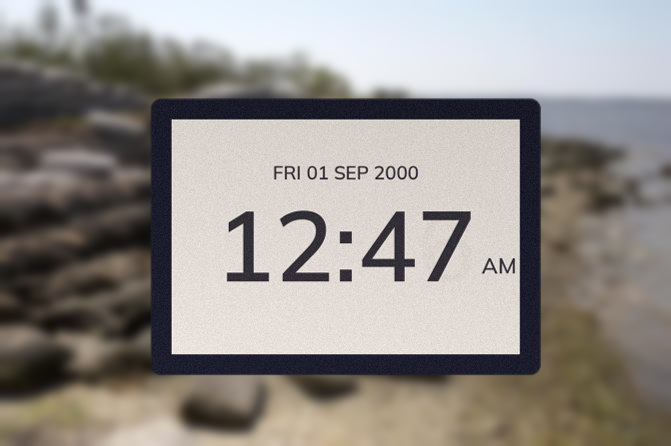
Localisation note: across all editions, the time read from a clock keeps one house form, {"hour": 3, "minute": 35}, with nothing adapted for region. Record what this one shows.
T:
{"hour": 12, "minute": 47}
